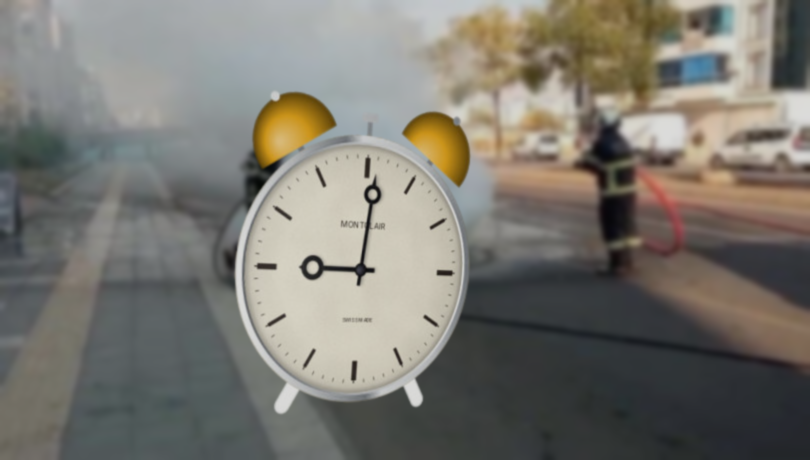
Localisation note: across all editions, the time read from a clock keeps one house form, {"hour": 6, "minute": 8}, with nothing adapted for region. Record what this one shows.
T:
{"hour": 9, "minute": 1}
